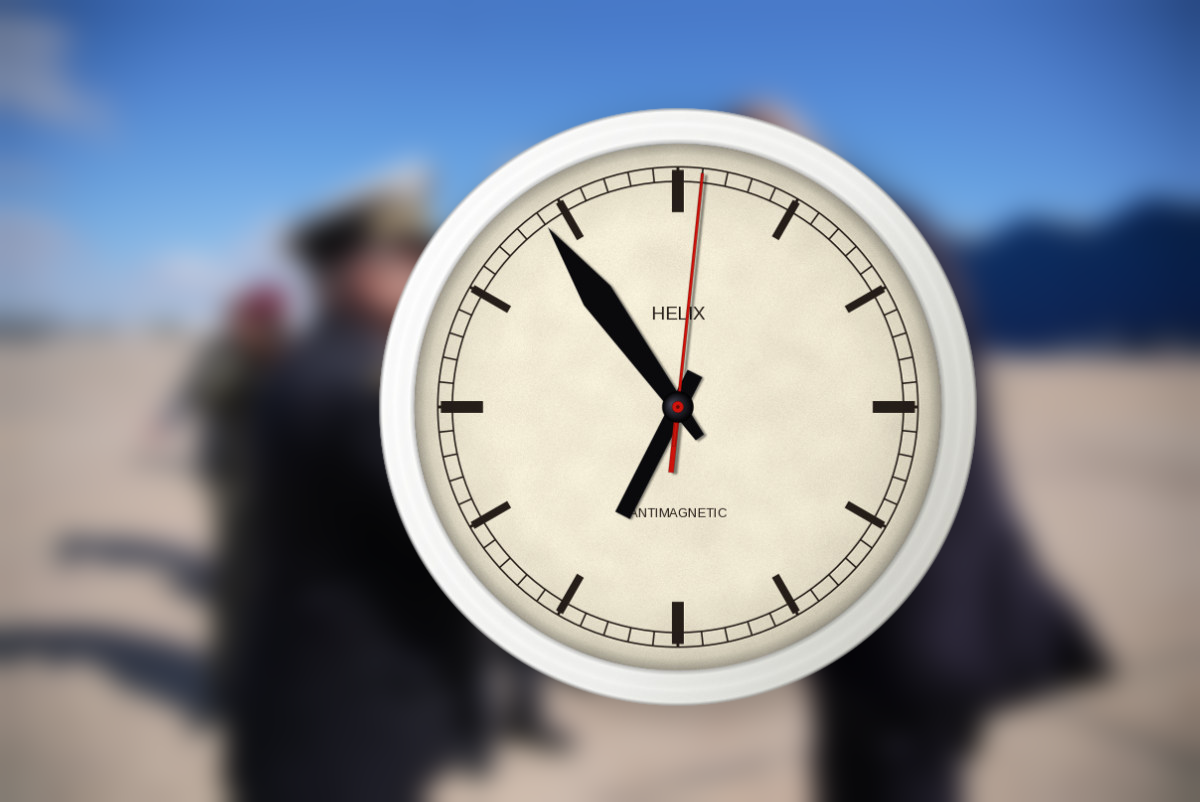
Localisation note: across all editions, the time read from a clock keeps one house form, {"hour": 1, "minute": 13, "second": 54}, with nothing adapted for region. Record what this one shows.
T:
{"hour": 6, "minute": 54, "second": 1}
